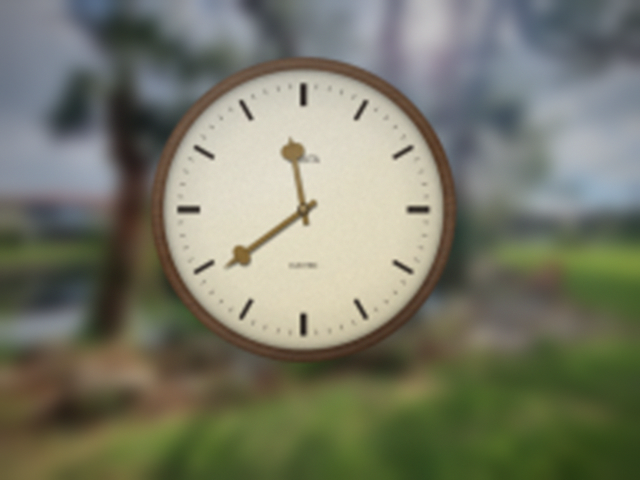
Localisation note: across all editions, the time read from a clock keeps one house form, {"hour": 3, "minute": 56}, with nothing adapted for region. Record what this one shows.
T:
{"hour": 11, "minute": 39}
